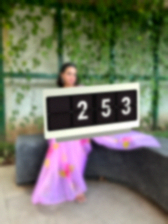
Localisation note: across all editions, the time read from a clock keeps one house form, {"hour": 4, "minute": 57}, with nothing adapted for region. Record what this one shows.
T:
{"hour": 2, "minute": 53}
